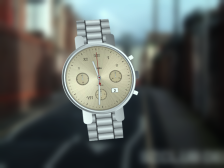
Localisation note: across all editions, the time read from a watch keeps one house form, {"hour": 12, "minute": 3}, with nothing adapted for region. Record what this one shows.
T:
{"hour": 11, "minute": 31}
